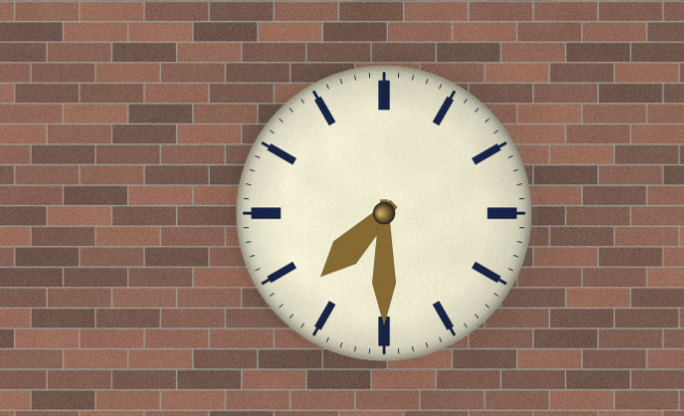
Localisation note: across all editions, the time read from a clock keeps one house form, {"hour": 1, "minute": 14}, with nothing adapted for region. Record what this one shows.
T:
{"hour": 7, "minute": 30}
